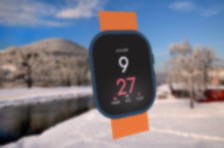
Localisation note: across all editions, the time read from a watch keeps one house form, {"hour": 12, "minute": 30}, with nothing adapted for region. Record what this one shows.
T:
{"hour": 9, "minute": 27}
